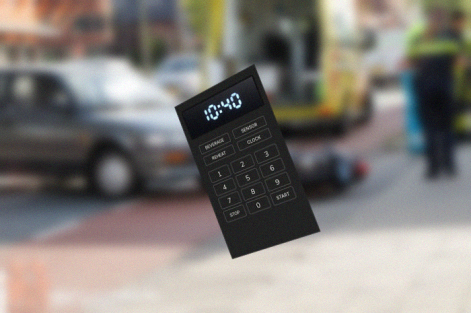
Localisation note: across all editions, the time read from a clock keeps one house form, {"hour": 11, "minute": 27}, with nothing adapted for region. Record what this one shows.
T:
{"hour": 10, "minute": 40}
